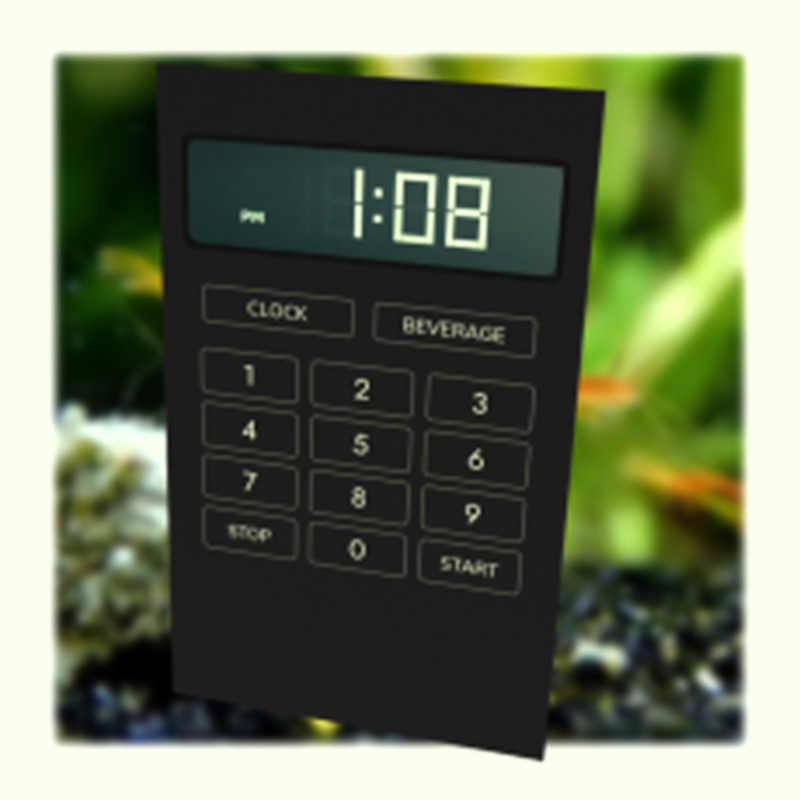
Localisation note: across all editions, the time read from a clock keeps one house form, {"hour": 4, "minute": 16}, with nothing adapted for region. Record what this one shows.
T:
{"hour": 1, "minute": 8}
